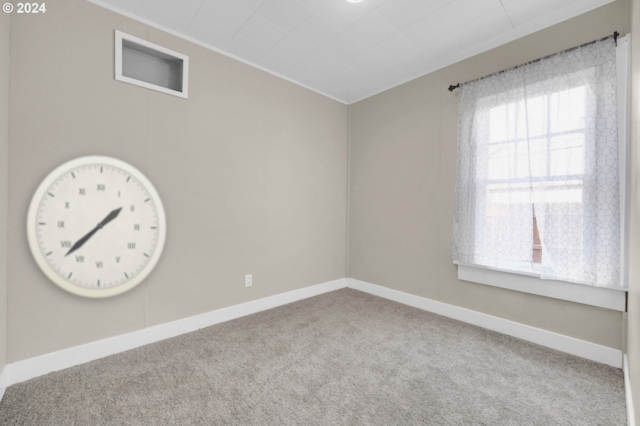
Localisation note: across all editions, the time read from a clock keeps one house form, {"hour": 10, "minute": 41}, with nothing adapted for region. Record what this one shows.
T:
{"hour": 1, "minute": 38}
